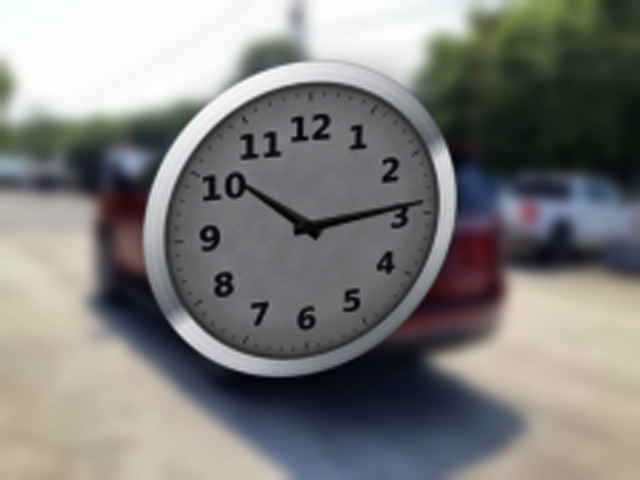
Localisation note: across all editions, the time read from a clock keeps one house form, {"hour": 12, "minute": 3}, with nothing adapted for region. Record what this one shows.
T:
{"hour": 10, "minute": 14}
